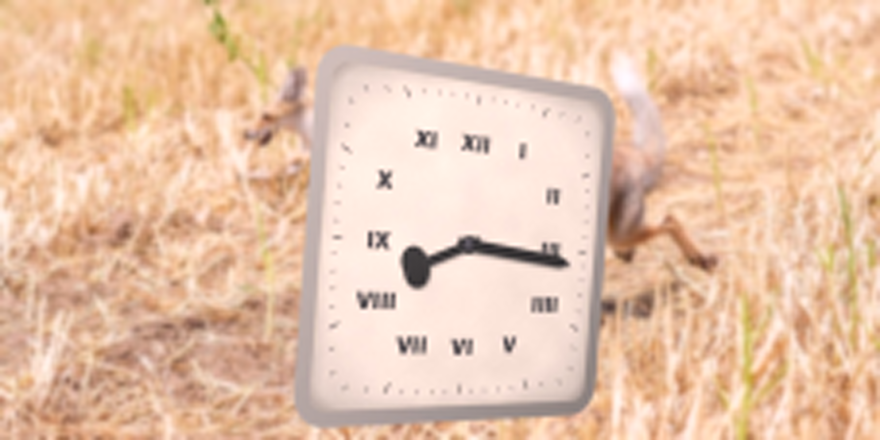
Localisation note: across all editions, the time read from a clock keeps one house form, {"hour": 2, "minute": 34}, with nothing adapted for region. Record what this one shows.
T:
{"hour": 8, "minute": 16}
